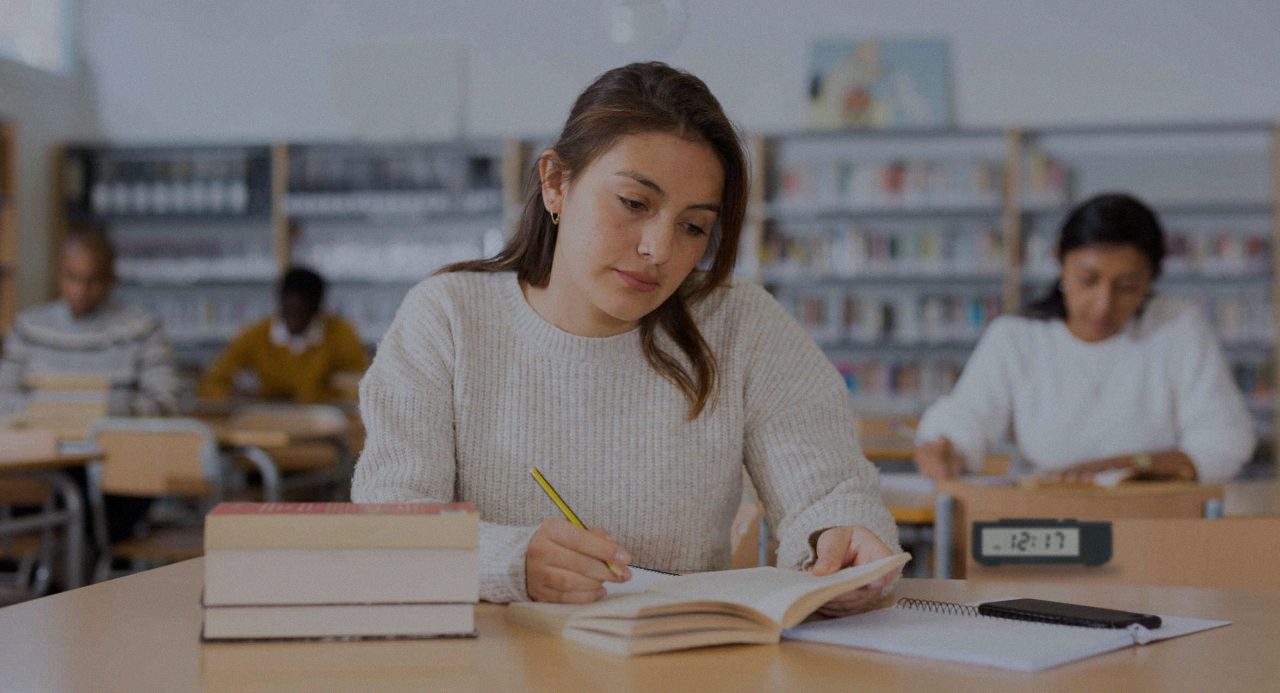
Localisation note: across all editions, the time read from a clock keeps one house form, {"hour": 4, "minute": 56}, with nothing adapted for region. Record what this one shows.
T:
{"hour": 12, "minute": 17}
